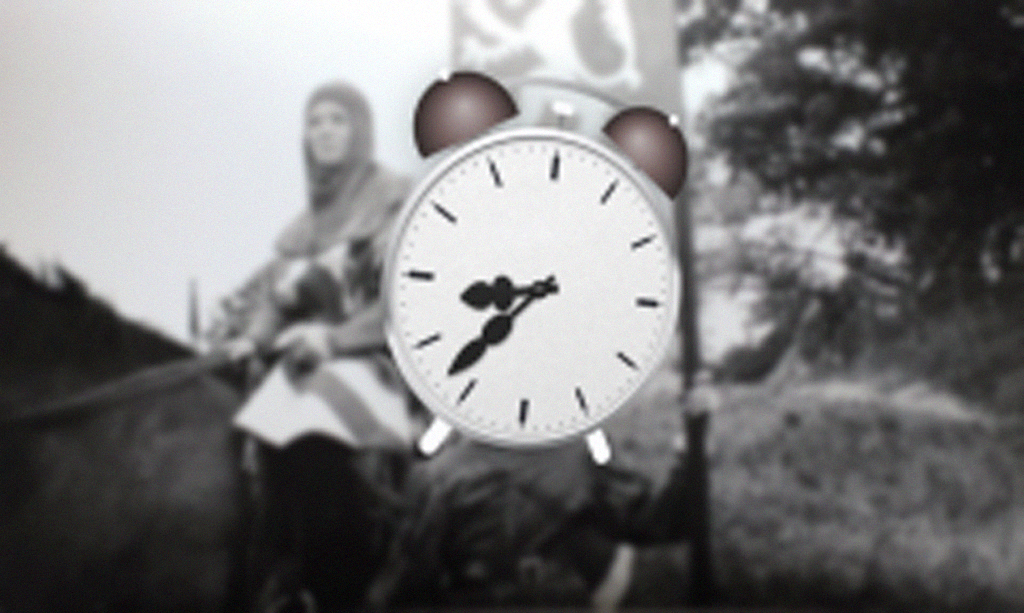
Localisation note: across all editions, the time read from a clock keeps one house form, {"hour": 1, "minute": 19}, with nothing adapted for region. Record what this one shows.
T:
{"hour": 8, "minute": 37}
